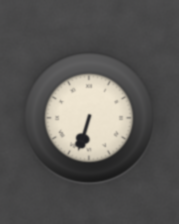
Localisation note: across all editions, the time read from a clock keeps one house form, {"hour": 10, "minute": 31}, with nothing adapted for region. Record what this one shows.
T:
{"hour": 6, "minute": 33}
